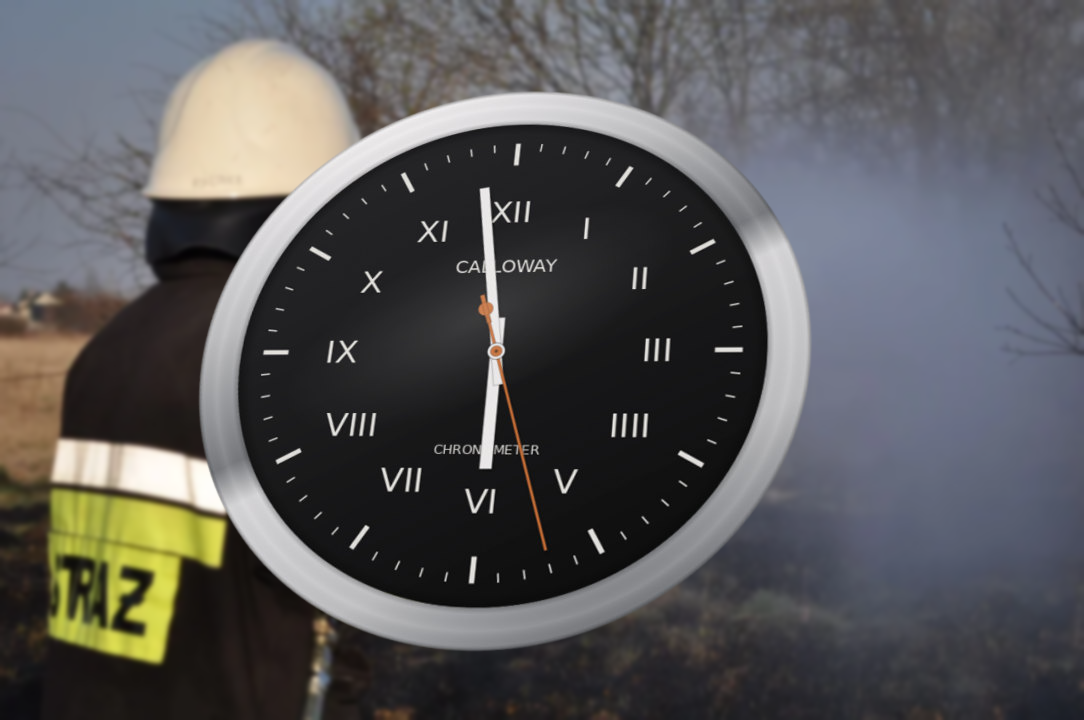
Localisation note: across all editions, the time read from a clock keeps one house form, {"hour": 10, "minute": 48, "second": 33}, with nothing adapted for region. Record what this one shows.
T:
{"hour": 5, "minute": 58, "second": 27}
